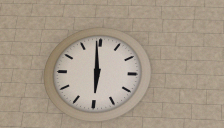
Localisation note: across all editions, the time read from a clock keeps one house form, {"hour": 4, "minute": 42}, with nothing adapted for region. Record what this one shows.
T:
{"hour": 5, "minute": 59}
